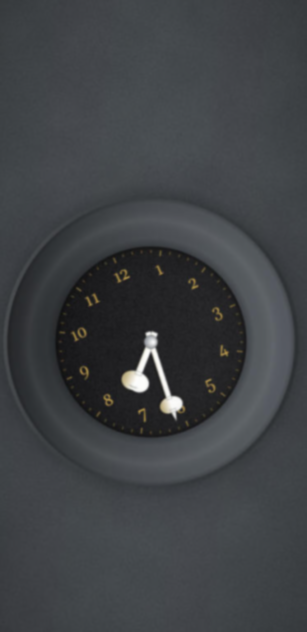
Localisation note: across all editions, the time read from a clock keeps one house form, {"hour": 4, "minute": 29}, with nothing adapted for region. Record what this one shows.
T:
{"hour": 7, "minute": 31}
